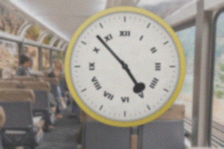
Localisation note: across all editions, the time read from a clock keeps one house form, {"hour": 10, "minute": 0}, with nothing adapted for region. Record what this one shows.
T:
{"hour": 4, "minute": 53}
